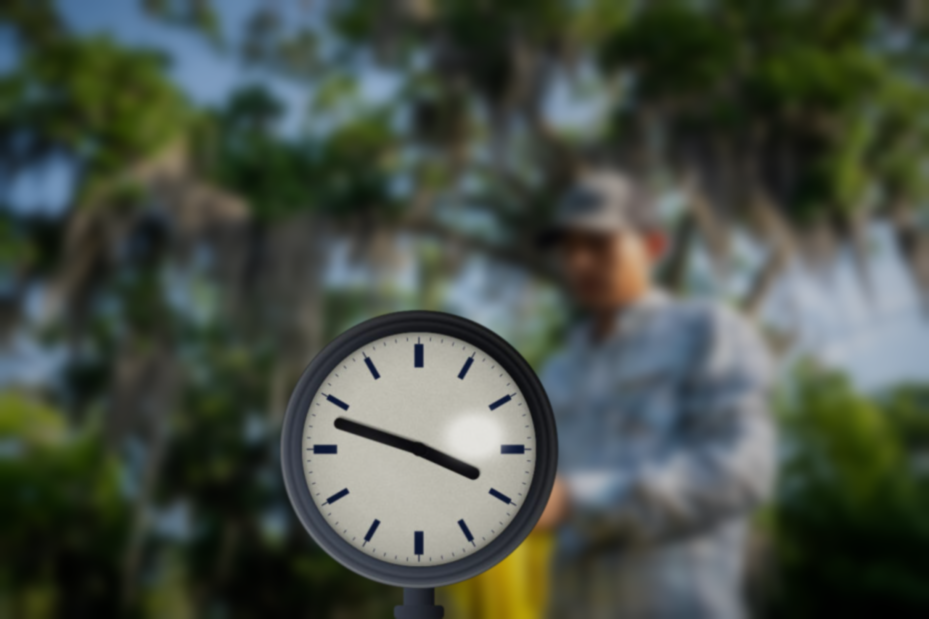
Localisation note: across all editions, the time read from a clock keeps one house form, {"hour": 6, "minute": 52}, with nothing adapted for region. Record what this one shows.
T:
{"hour": 3, "minute": 48}
